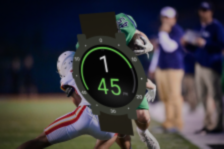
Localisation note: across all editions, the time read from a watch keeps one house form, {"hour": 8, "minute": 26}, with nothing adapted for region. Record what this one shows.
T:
{"hour": 1, "minute": 45}
